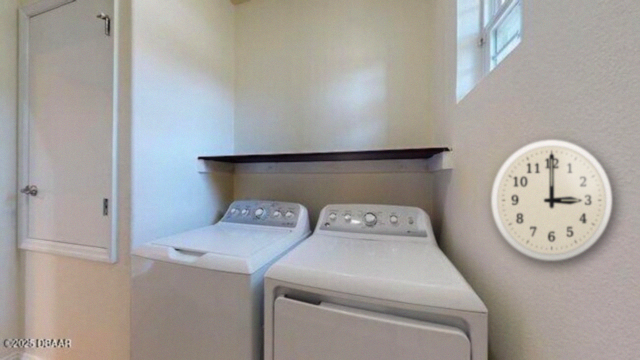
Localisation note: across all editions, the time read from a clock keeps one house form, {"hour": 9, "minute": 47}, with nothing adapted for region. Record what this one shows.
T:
{"hour": 3, "minute": 0}
